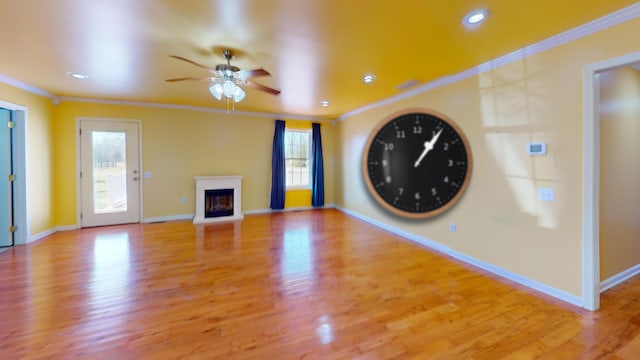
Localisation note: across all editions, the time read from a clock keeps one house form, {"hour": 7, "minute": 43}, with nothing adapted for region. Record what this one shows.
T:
{"hour": 1, "minute": 6}
